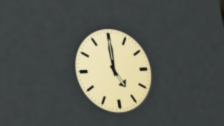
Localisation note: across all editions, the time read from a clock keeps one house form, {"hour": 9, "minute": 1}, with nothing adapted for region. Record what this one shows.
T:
{"hour": 5, "minute": 0}
